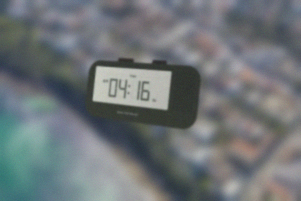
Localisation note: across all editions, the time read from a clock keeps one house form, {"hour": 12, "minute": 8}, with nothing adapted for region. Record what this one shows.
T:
{"hour": 4, "minute": 16}
